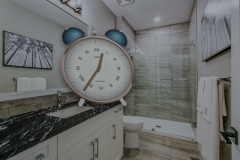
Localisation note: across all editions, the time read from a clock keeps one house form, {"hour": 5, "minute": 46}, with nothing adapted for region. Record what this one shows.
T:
{"hour": 12, "minute": 36}
